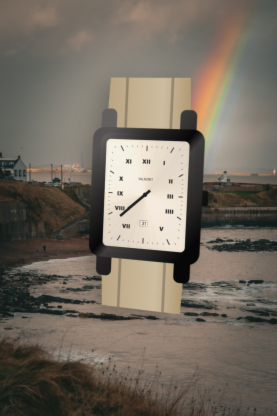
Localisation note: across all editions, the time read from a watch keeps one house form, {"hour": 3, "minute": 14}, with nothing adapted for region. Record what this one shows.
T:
{"hour": 7, "minute": 38}
